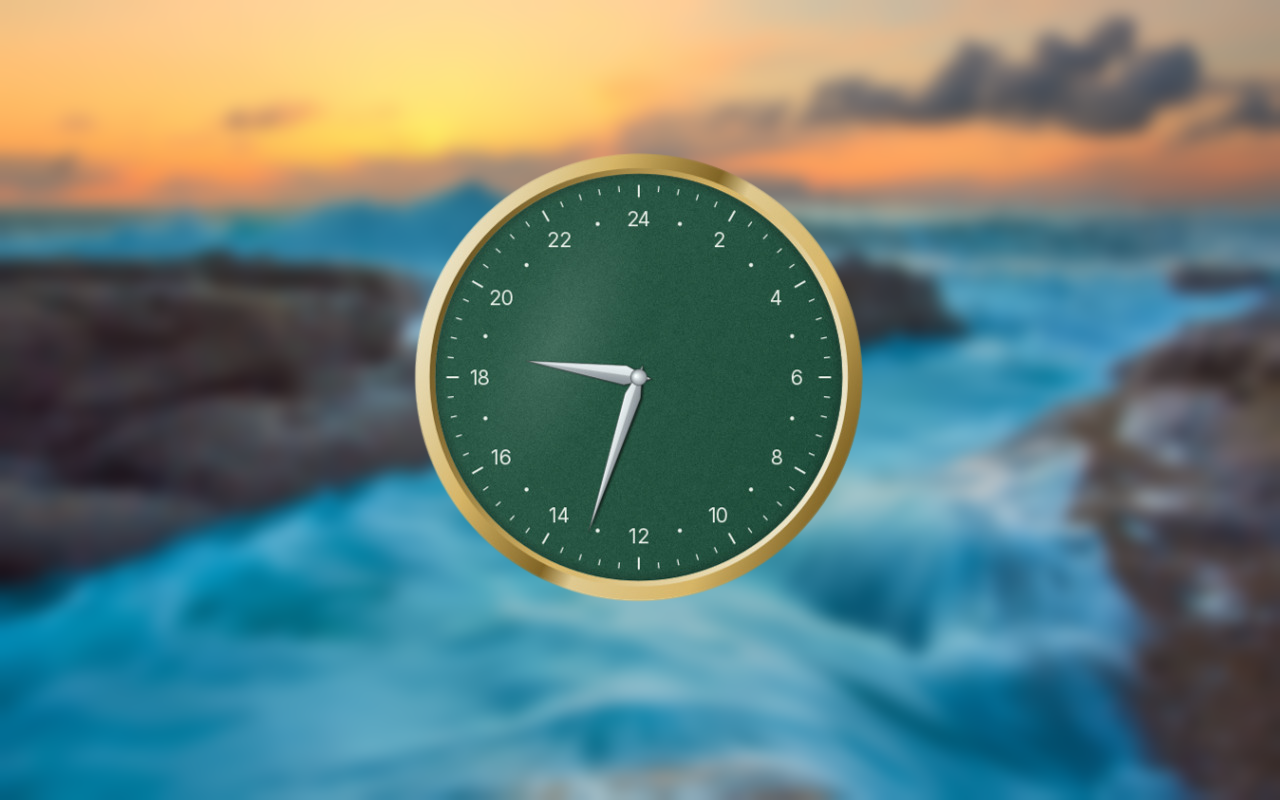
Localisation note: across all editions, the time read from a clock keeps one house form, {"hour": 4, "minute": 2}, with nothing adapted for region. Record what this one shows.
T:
{"hour": 18, "minute": 33}
